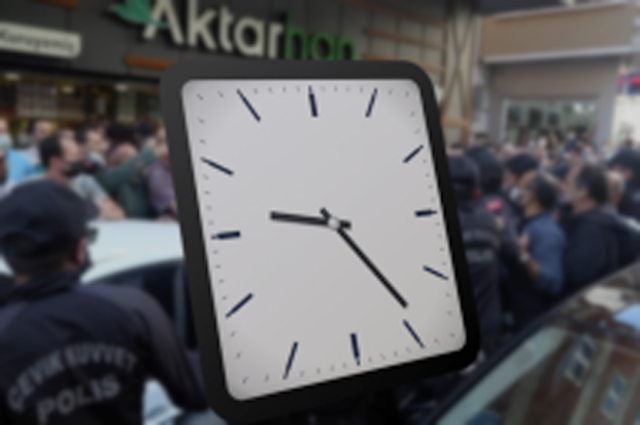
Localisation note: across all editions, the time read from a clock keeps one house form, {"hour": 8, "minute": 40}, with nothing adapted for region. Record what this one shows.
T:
{"hour": 9, "minute": 24}
